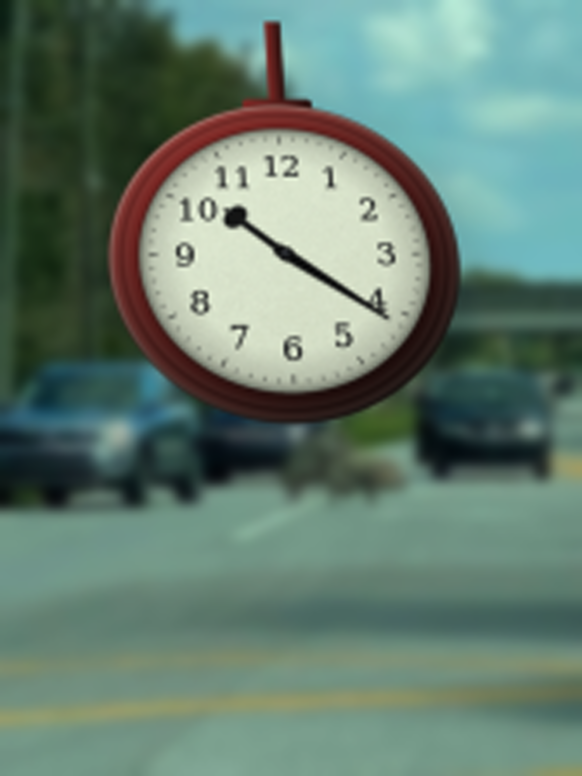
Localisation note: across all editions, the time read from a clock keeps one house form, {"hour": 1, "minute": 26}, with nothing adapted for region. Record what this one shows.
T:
{"hour": 10, "minute": 21}
